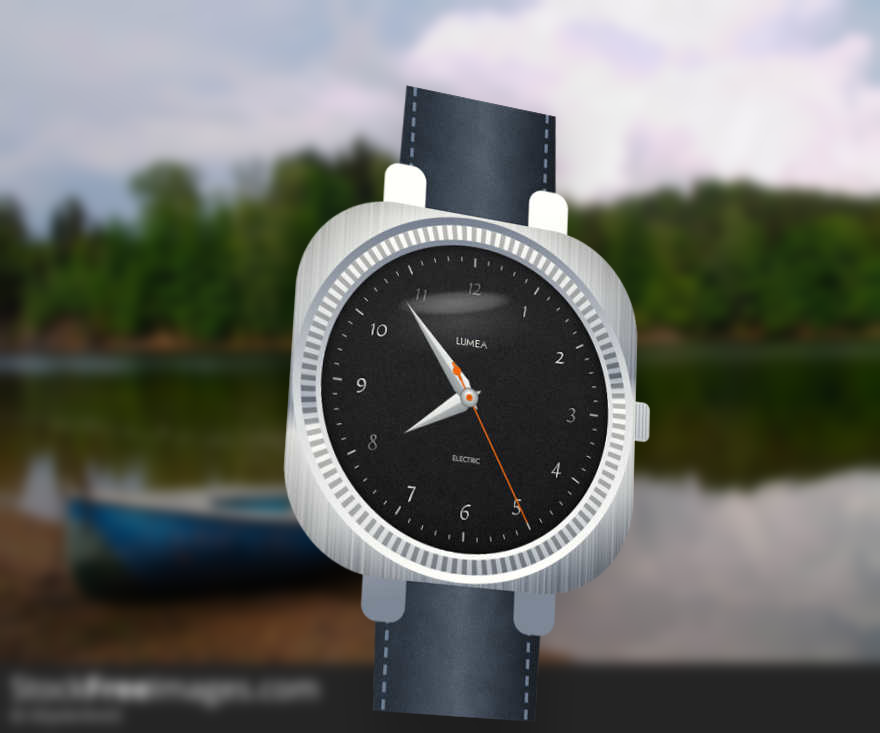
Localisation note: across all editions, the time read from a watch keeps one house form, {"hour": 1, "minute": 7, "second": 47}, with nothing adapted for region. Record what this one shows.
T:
{"hour": 7, "minute": 53, "second": 25}
